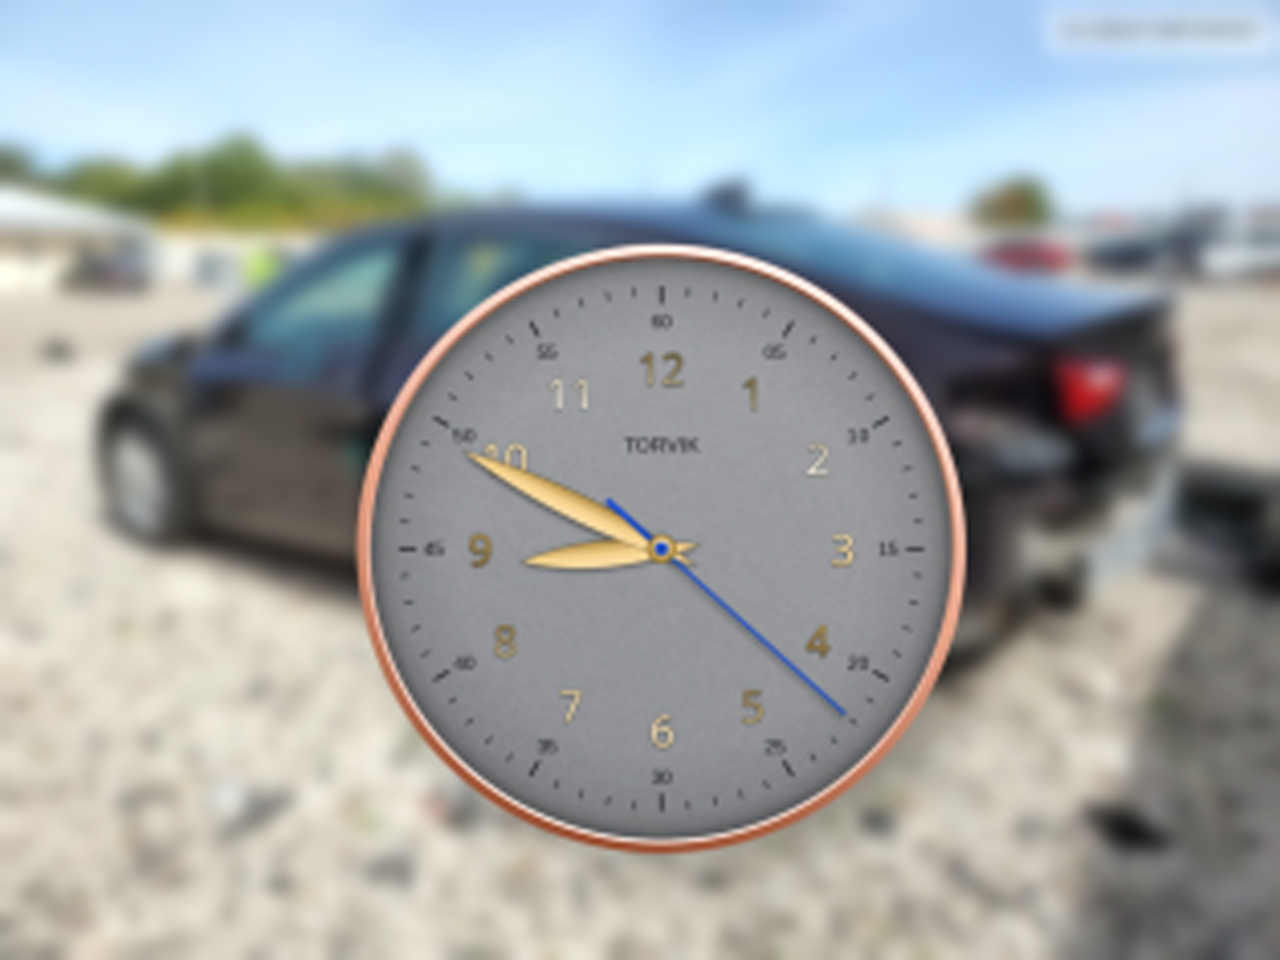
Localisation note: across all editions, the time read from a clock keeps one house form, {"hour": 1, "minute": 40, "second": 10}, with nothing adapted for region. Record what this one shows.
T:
{"hour": 8, "minute": 49, "second": 22}
